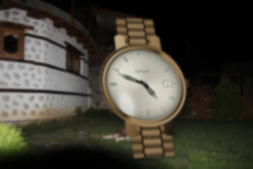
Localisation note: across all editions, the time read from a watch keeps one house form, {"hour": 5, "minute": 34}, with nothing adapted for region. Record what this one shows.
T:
{"hour": 4, "minute": 49}
